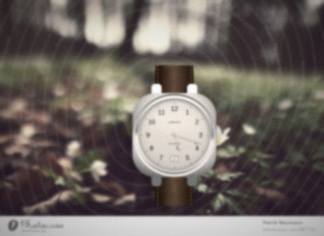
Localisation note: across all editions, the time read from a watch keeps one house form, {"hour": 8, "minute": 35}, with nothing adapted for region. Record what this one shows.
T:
{"hour": 5, "minute": 18}
